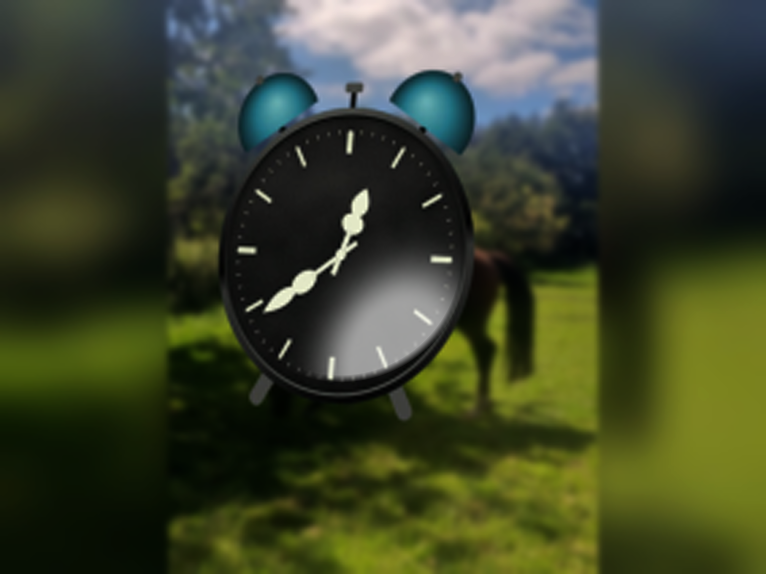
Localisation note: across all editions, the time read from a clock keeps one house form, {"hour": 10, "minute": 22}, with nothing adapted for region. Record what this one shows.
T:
{"hour": 12, "minute": 39}
